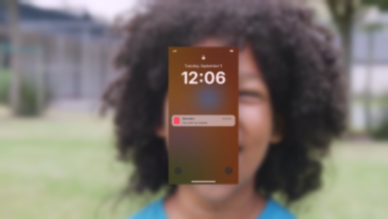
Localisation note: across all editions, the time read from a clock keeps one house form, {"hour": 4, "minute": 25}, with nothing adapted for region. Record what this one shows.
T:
{"hour": 12, "minute": 6}
